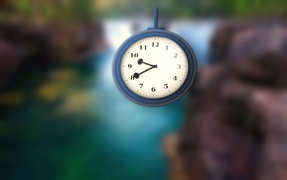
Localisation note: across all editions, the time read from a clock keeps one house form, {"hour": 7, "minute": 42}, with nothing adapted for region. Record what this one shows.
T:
{"hour": 9, "minute": 40}
